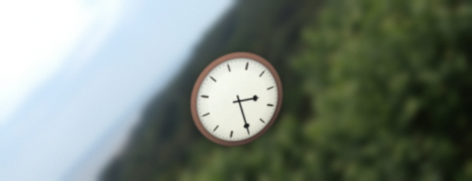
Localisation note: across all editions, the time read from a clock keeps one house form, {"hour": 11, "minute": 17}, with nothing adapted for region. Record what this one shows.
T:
{"hour": 2, "minute": 25}
